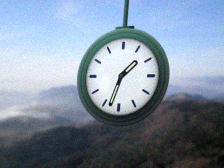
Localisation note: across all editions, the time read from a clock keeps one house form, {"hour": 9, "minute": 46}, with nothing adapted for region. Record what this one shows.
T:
{"hour": 1, "minute": 33}
